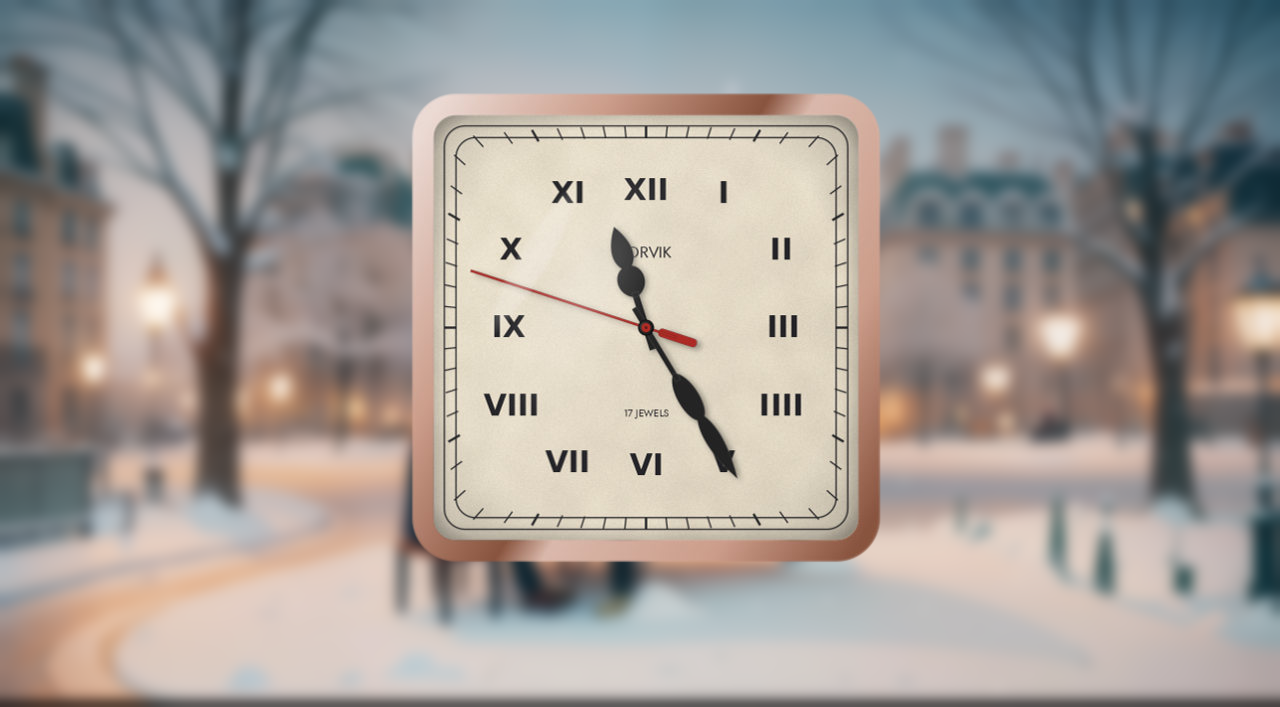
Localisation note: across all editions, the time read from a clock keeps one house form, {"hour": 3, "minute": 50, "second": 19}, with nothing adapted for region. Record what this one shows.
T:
{"hour": 11, "minute": 24, "second": 48}
